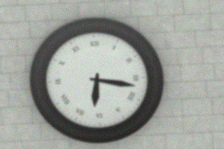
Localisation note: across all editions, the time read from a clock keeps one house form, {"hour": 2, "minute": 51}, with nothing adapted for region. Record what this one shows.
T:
{"hour": 6, "minute": 17}
